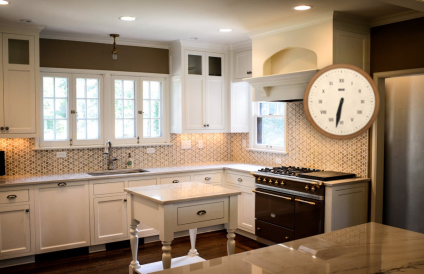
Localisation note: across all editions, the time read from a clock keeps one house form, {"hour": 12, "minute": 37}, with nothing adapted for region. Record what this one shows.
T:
{"hour": 6, "minute": 32}
